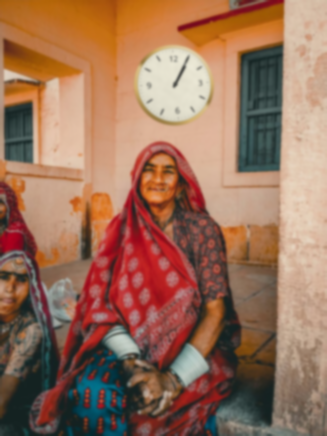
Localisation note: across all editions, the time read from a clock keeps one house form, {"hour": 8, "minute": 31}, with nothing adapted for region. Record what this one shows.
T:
{"hour": 1, "minute": 5}
